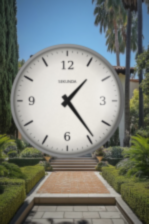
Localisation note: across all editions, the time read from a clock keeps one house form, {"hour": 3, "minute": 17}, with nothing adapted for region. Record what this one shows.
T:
{"hour": 1, "minute": 24}
